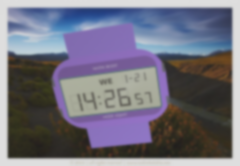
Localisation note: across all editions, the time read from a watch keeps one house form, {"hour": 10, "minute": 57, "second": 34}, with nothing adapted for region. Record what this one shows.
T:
{"hour": 14, "minute": 26, "second": 57}
